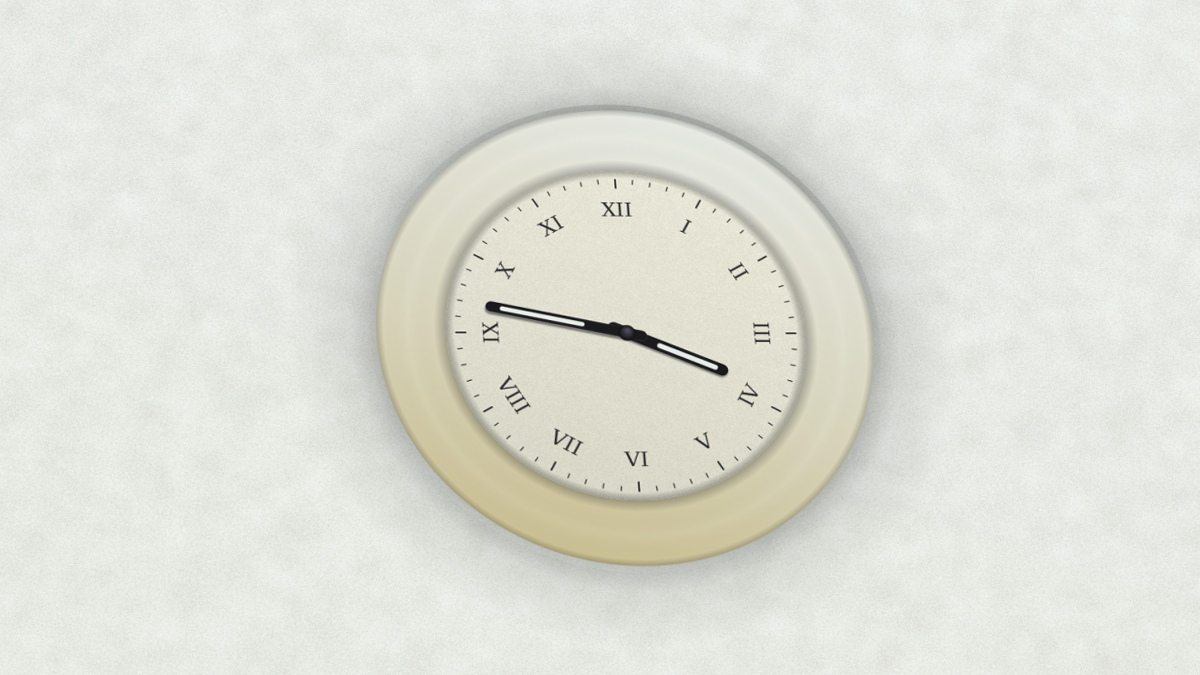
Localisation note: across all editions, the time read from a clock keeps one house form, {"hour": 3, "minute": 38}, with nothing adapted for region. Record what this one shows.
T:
{"hour": 3, "minute": 47}
